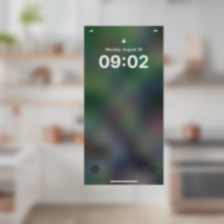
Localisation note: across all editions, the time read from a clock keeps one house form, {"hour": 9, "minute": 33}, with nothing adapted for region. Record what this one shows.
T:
{"hour": 9, "minute": 2}
